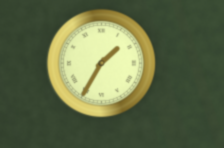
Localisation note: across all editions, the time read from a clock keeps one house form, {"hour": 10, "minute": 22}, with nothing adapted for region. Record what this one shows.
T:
{"hour": 1, "minute": 35}
